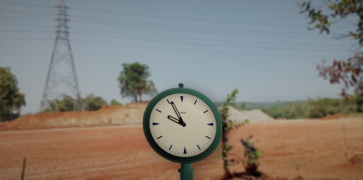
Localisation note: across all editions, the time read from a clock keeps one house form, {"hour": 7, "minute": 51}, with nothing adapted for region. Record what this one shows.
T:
{"hour": 9, "minute": 56}
